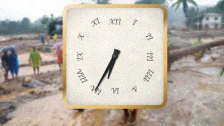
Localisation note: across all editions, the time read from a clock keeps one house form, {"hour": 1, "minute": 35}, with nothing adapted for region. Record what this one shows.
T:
{"hour": 6, "minute": 35}
